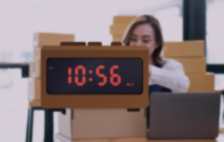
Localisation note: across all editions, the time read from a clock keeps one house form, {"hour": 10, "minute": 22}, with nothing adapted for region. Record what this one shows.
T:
{"hour": 10, "minute": 56}
